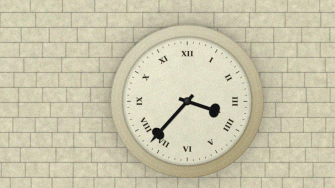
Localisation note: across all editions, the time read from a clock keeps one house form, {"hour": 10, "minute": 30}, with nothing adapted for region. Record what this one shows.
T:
{"hour": 3, "minute": 37}
